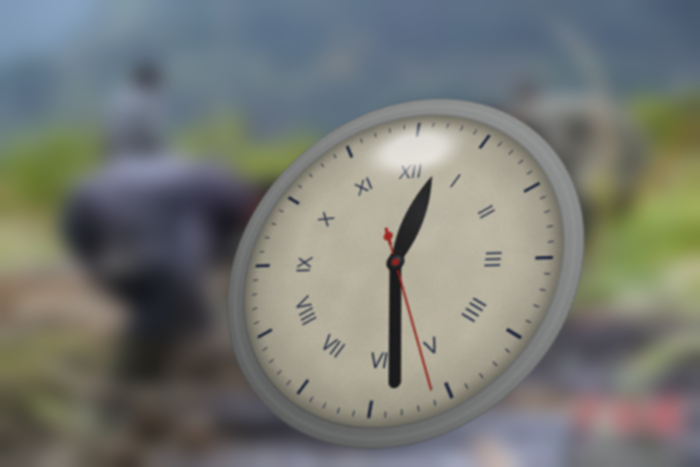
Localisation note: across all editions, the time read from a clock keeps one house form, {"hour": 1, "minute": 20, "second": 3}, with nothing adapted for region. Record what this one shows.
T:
{"hour": 12, "minute": 28, "second": 26}
